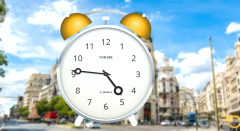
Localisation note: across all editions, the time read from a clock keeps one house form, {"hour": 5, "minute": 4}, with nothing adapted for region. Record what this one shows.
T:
{"hour": 4, "minute": 46}
